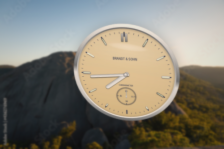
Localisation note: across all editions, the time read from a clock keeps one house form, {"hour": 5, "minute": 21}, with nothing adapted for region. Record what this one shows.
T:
{"hour": 7, "minute": 44}
